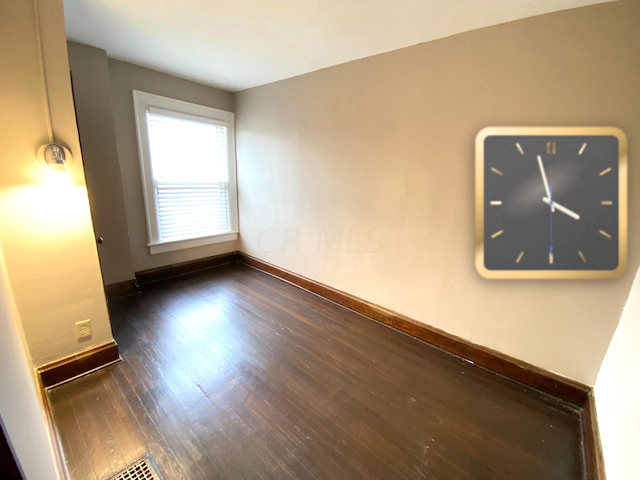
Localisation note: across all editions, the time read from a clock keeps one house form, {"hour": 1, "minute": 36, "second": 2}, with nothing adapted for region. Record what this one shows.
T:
{"hour": 3, "minute": 57, "second": 30}
